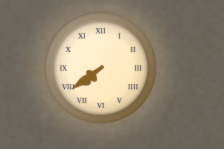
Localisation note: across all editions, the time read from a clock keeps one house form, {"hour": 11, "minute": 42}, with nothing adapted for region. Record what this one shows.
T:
{"hour": 7, "minute": 39}
